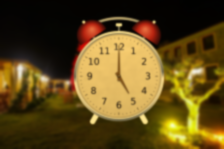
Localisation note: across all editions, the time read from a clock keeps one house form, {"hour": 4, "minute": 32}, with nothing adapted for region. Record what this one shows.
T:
{"hour": 5, "minute": 0}
